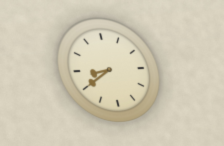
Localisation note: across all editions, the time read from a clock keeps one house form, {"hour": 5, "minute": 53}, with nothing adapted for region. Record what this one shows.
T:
{"hour": 8, "minute": 40}
